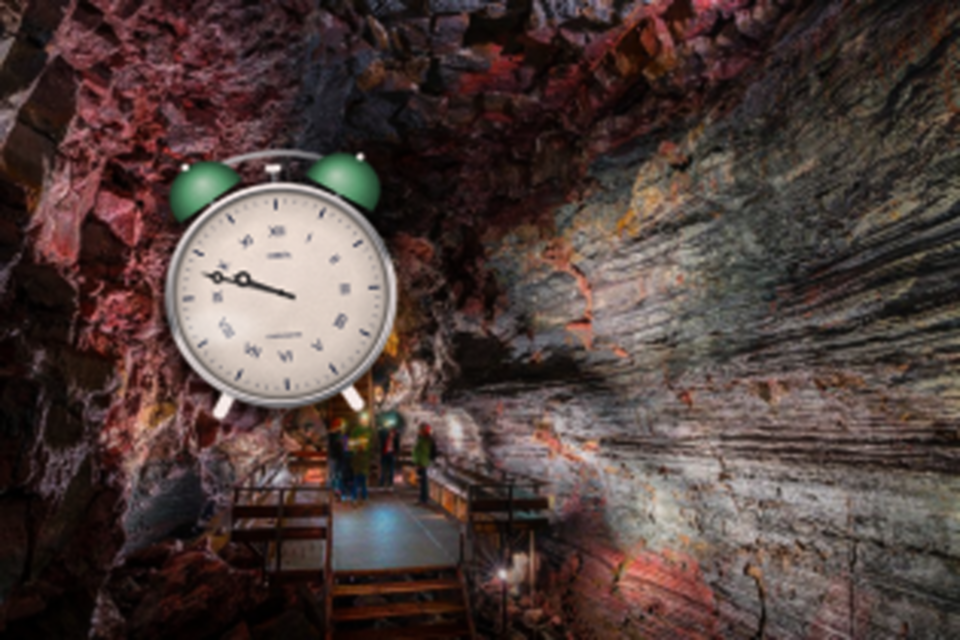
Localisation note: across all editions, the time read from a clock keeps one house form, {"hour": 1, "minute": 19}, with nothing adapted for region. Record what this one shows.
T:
{"hour": 9, "minute": 48}
